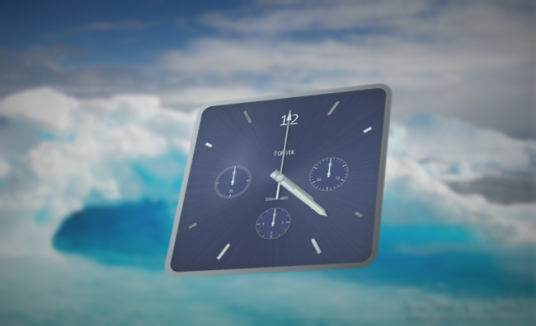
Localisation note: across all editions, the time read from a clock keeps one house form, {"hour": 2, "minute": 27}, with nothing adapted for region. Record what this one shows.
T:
{"hour": 4, "minute": 22}
